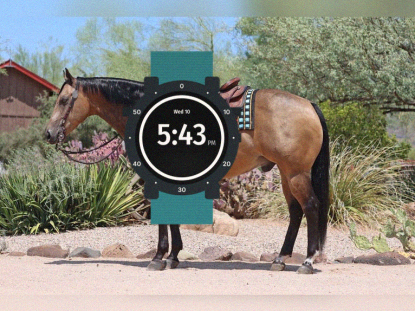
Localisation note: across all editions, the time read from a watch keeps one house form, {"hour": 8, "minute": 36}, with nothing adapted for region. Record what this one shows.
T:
{"hour": 5, "minute": 43}
